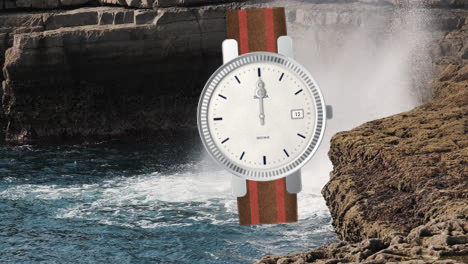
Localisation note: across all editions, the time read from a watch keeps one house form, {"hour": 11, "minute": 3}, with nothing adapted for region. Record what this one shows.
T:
{"hour": 12, "minute": 0}
